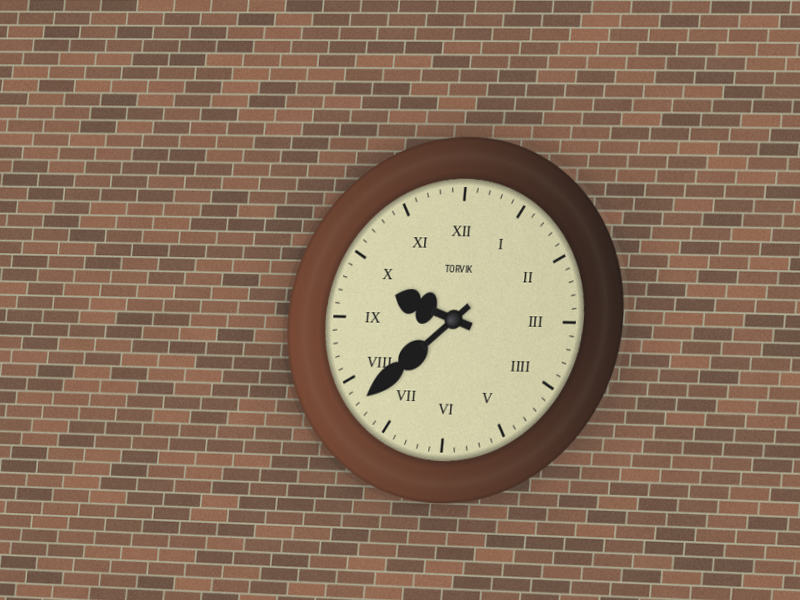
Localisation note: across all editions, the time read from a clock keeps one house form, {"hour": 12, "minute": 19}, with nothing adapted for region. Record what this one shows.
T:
{"hour": 9, "minute": 38}
